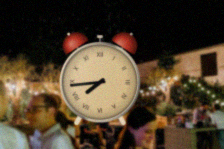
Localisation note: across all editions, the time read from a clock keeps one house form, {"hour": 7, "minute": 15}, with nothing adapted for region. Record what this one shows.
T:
{"hour": 7, "minute": 44}
